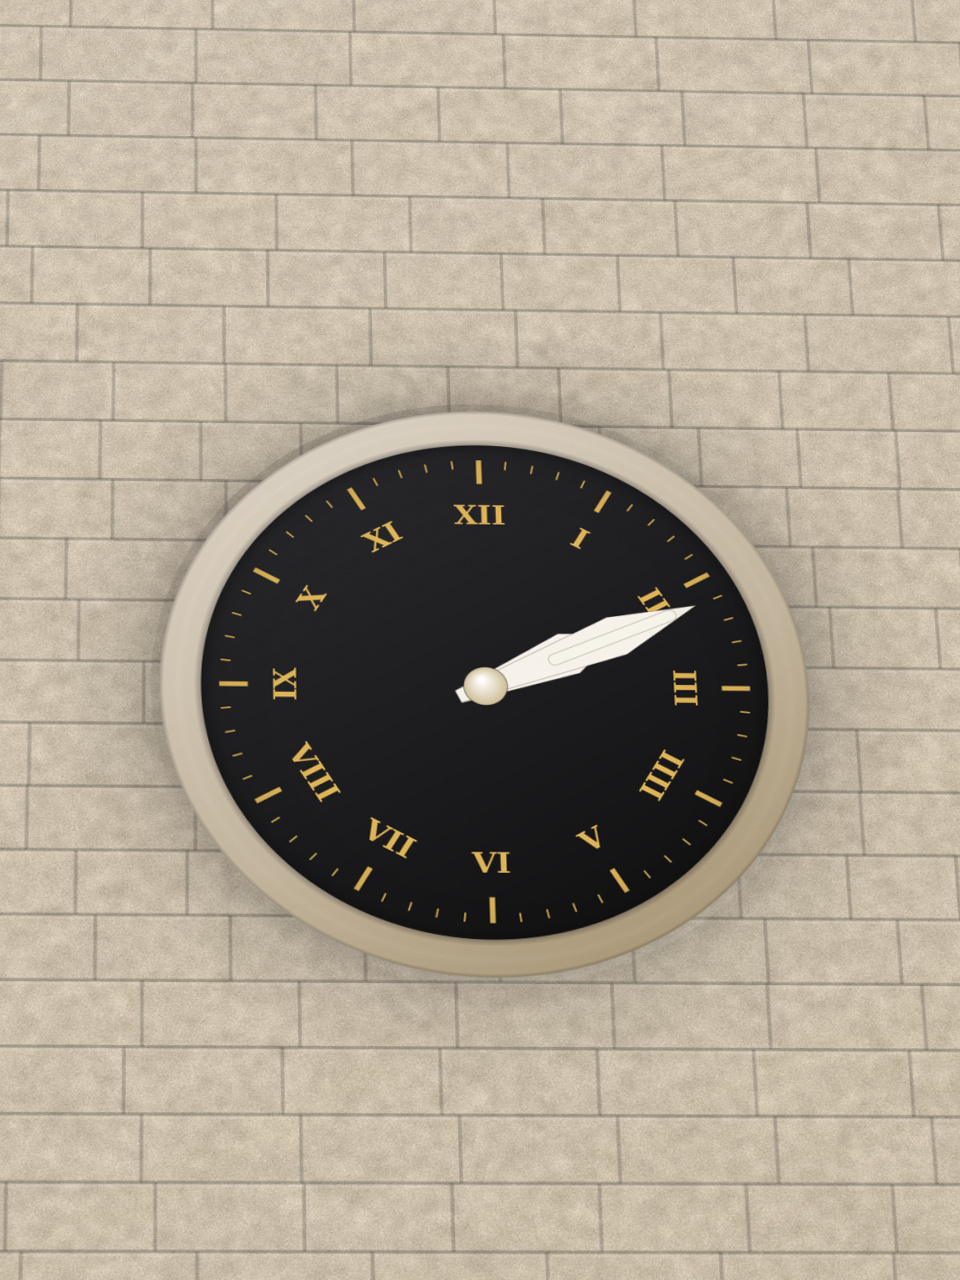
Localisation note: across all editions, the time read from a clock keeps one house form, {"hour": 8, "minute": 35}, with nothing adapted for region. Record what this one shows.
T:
{"hour": 2, "minute": 11}
